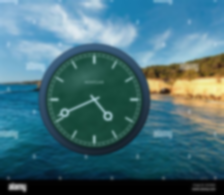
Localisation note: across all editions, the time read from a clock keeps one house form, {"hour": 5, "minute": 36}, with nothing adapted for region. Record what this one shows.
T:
{"hour": 4, "minute": 41}
